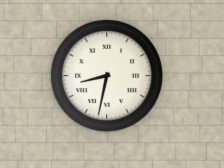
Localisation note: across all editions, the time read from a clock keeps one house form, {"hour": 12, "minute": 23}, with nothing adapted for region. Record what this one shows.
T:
{"hour": 8, "minute": 32}
